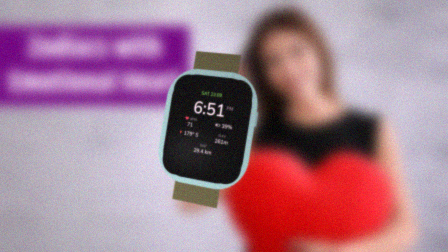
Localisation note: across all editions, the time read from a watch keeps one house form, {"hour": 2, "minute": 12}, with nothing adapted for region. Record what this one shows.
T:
{"hour": 6, "minute": 51}
